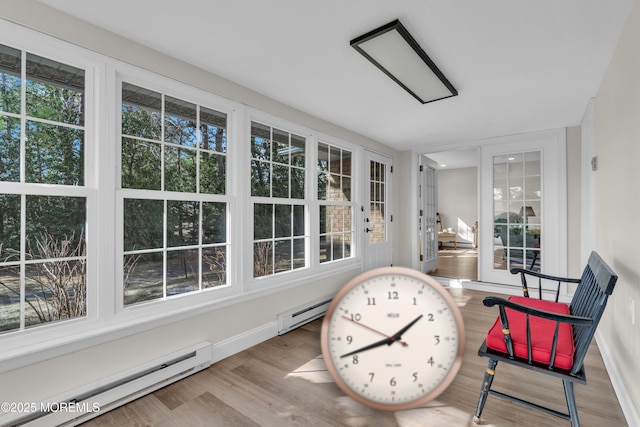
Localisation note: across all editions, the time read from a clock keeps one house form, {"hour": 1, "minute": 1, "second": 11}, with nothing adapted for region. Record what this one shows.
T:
{"hour": 1, "minute": 41, "second": 49}
